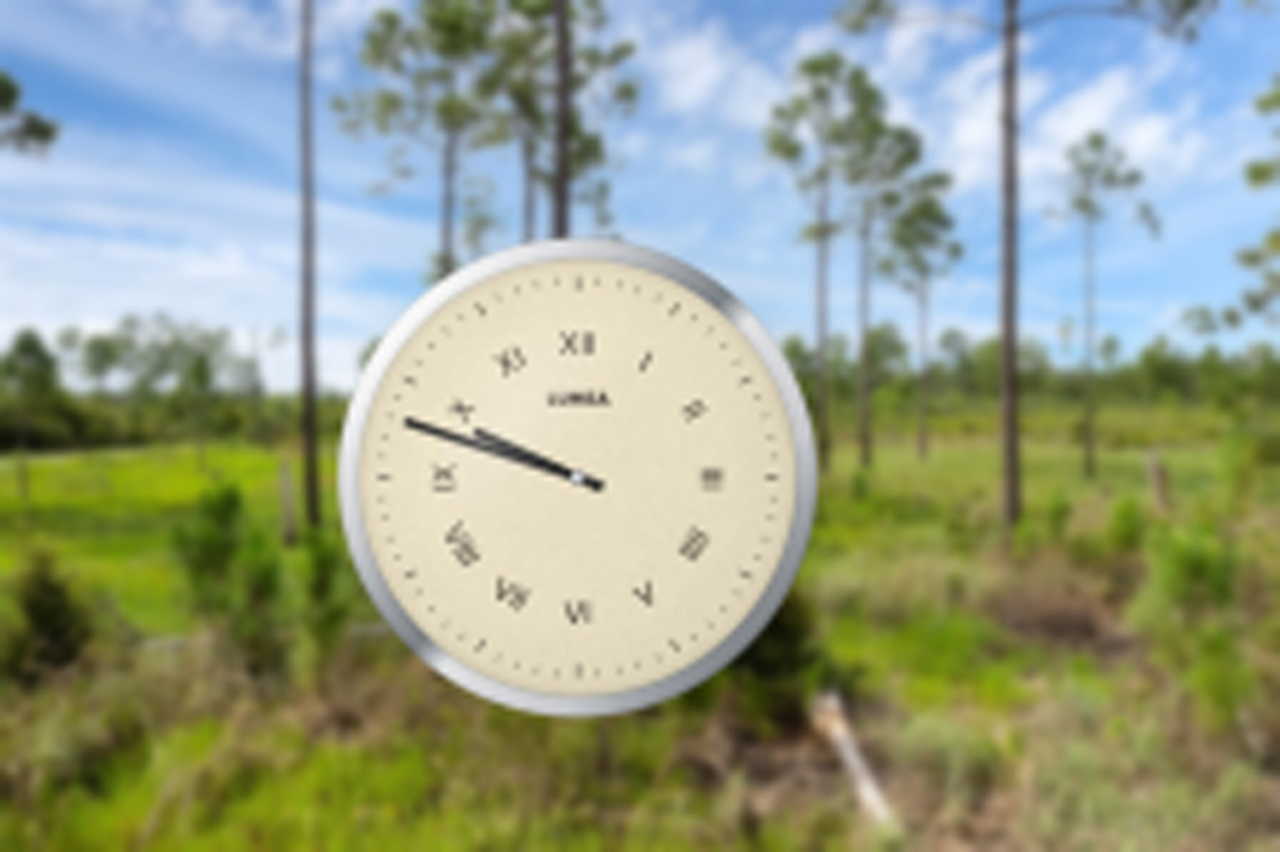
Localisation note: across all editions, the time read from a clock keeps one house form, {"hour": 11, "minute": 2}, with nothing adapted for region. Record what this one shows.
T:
{"hour": 9, "minute": 48}
